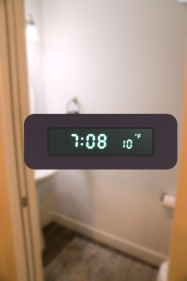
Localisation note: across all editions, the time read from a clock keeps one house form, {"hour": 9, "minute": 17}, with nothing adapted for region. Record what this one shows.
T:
{"hour": 7, "minute": 8}
